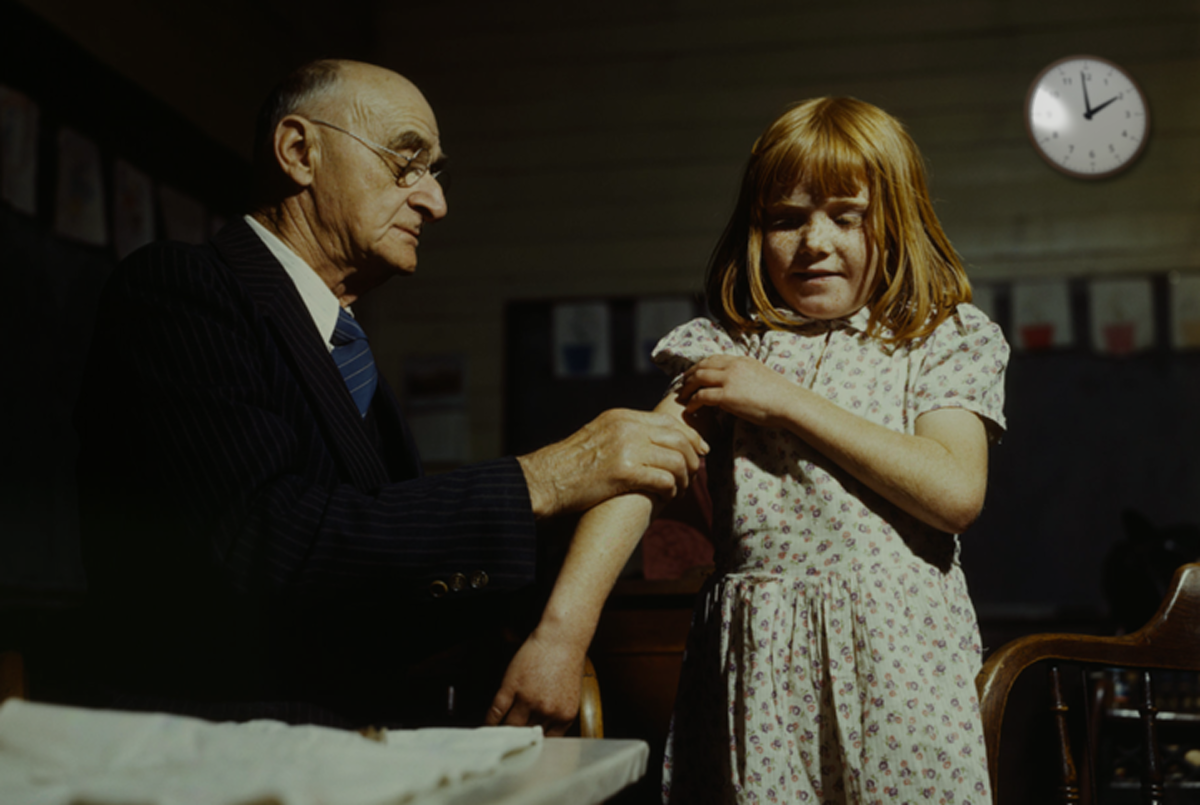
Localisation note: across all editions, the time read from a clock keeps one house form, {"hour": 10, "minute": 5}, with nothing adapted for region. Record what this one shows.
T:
{"hour": 1, "minute": 59}
